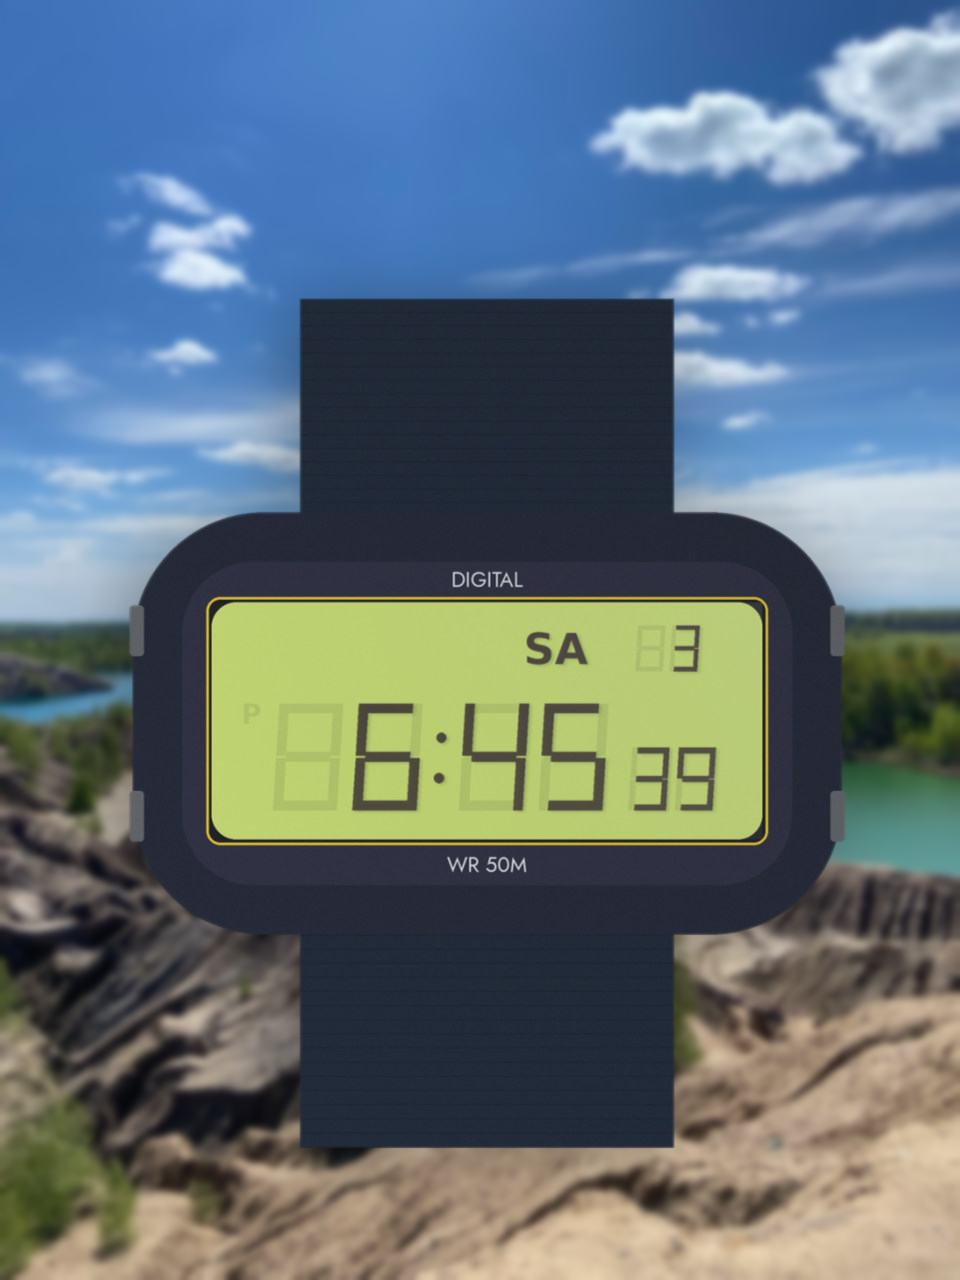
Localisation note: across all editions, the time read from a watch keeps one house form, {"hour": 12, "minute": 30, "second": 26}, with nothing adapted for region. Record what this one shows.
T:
{"hour": 6, "minute": 45, "second": 39}
